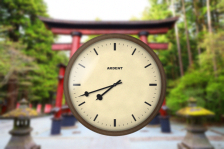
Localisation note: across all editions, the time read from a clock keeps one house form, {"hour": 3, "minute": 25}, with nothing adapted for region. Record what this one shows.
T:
{"hour": 7, "minute": 42}
